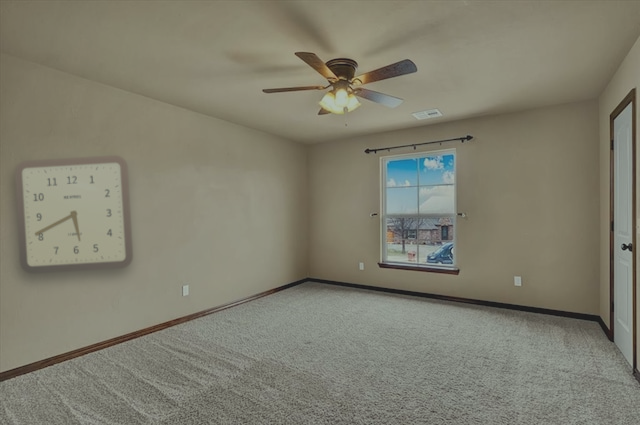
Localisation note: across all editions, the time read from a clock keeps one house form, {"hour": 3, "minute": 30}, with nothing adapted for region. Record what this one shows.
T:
{"hour": 5, "minute": 41}
